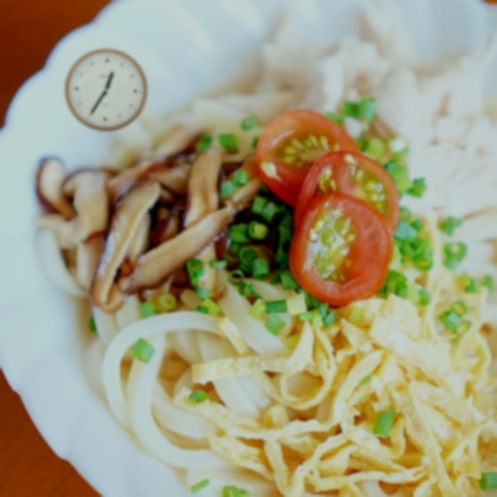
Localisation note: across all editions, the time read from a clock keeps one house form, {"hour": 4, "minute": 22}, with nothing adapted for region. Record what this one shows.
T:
{"hour": 12, "minute": 35}
